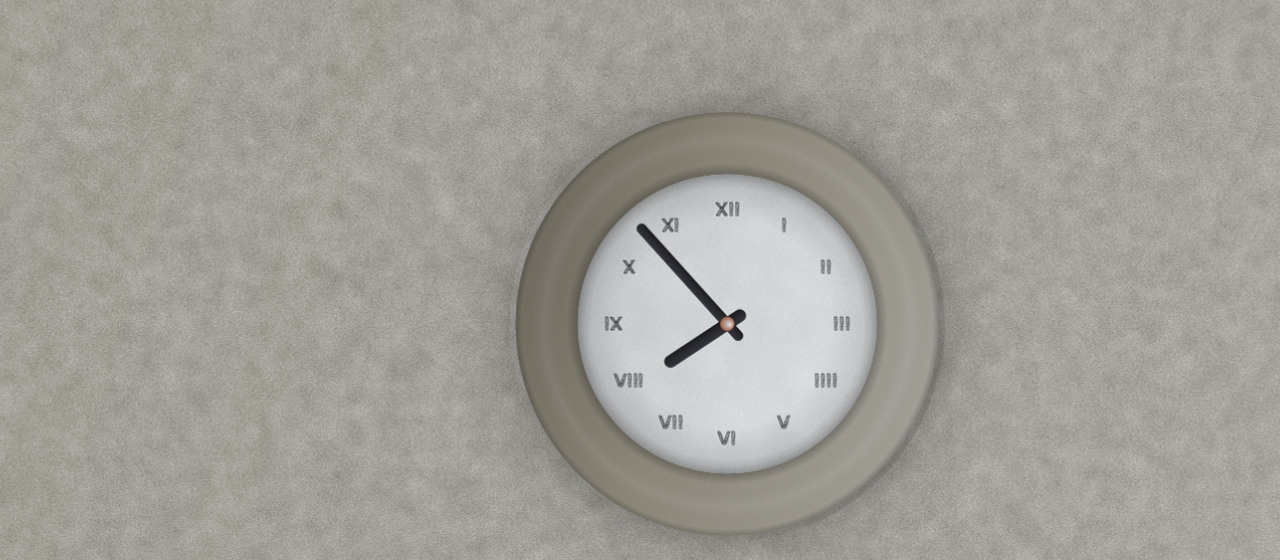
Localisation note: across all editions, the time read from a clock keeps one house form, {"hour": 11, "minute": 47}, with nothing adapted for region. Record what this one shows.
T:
{"hour": 7, "minute": 53}
